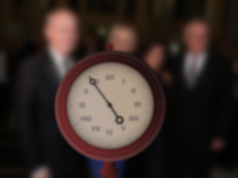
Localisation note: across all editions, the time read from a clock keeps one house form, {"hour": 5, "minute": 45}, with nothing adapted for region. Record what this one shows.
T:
{"hour": 4, "minute": 54}
